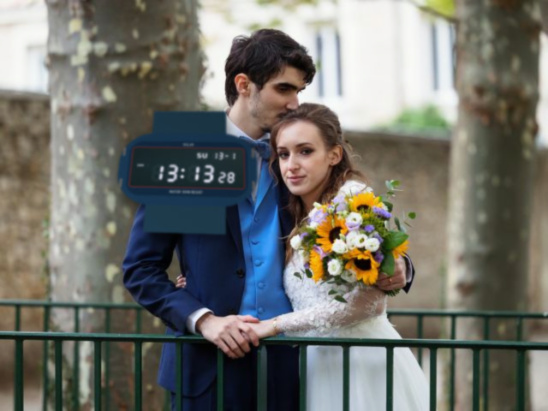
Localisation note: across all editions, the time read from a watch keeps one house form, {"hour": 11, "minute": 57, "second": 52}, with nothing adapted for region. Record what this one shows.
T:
{"hour": 13, "minute": 13, "second": 28}
